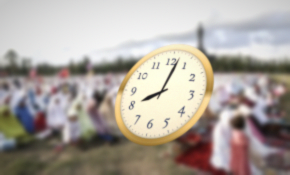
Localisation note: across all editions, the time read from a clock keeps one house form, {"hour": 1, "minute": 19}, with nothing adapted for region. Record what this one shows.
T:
{"hour": 8, "minute": 2}
